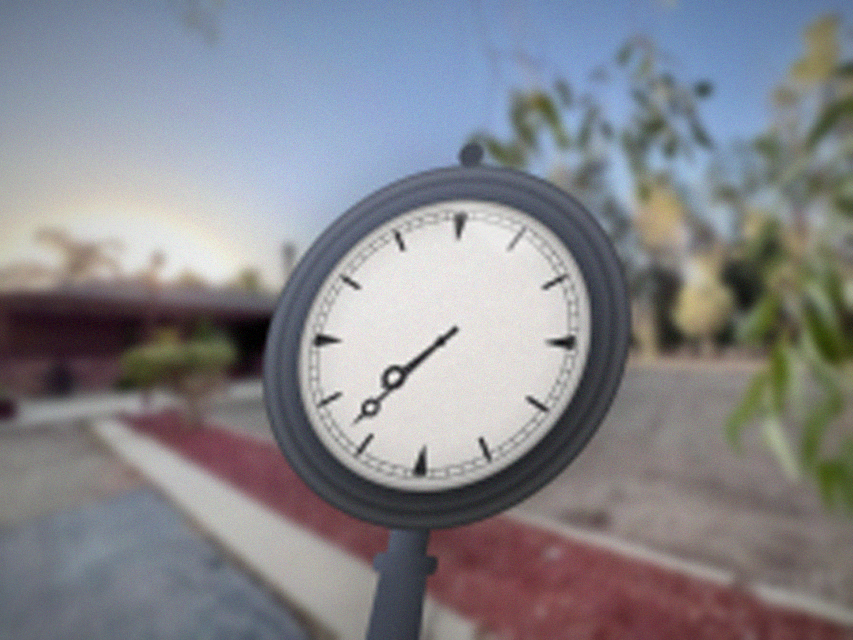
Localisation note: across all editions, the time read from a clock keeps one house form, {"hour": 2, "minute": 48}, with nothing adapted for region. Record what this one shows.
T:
{"hour": 7, "minute": 37}
